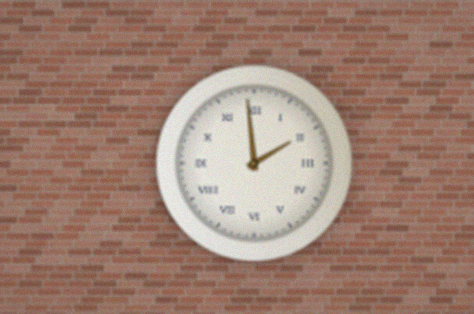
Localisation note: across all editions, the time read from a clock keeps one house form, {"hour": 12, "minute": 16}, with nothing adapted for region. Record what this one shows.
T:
{"hour": 1, "minute": 59}
